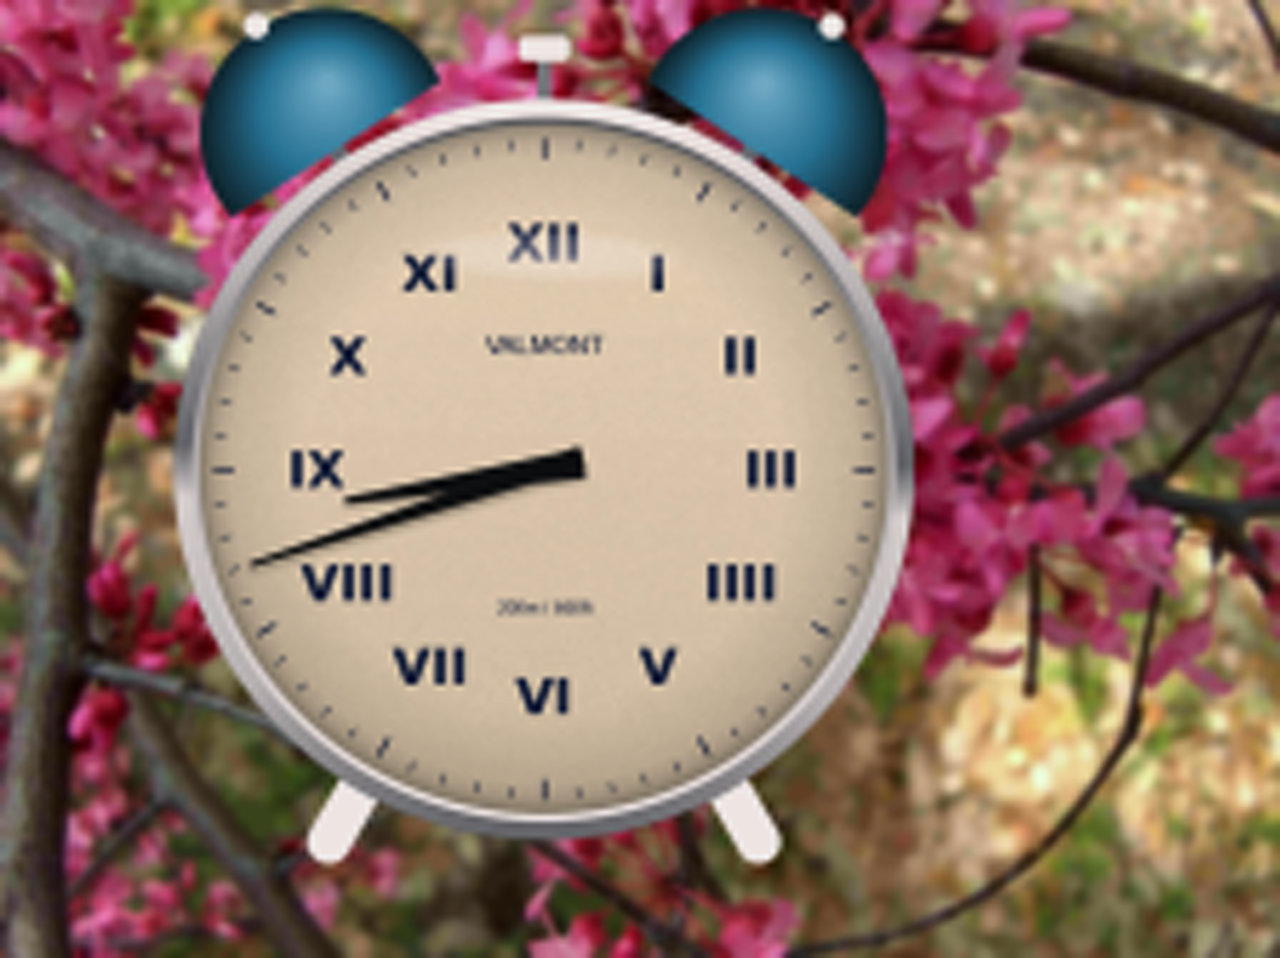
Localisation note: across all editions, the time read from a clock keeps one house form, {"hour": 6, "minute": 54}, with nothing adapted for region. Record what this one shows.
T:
{"hour": 8, "minute": 42}
